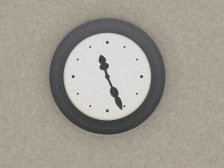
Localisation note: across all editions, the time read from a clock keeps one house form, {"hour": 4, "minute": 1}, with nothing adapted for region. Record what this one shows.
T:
{"hour": 11, "minute": 26}
